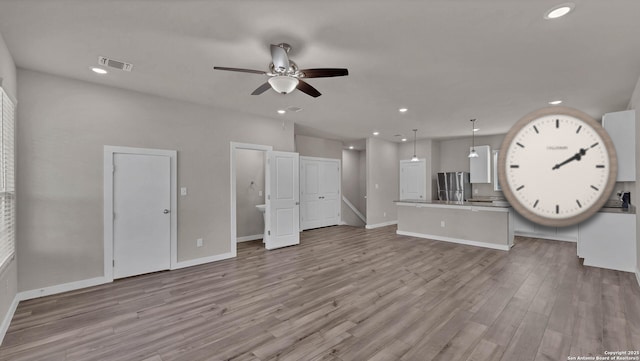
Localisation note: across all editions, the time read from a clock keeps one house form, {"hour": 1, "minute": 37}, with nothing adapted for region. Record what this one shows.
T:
{"hour": 2, "minute": 10}
